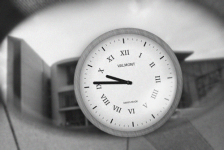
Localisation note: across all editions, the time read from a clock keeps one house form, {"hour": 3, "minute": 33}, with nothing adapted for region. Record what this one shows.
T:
{"hour": 9, "minute": 46}
